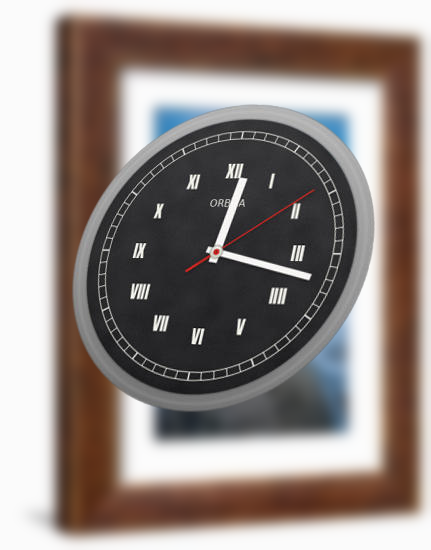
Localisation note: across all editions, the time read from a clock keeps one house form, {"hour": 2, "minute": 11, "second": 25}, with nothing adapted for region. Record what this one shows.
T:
{"hour": 12, "minute": 17, "second": 9}
